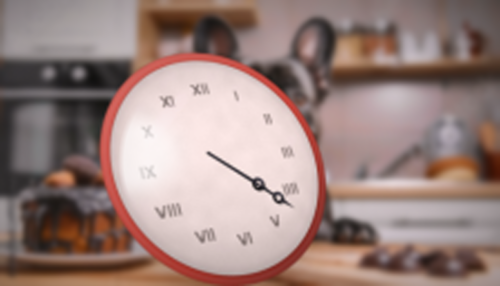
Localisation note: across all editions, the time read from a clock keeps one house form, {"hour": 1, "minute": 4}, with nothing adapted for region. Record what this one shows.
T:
{"hour": 4, "minute": 22}
